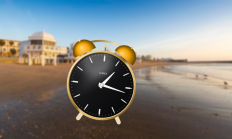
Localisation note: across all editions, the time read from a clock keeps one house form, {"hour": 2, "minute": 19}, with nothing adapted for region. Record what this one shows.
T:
{"hour": 1, "minute": 17}
